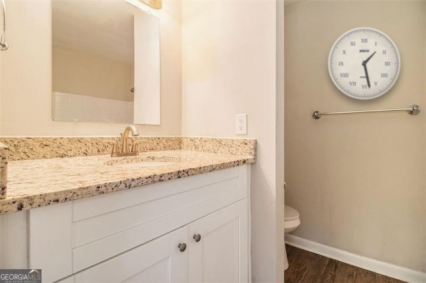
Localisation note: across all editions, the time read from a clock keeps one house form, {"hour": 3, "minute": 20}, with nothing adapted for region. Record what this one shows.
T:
{"hour": 1, "minute": 28}
